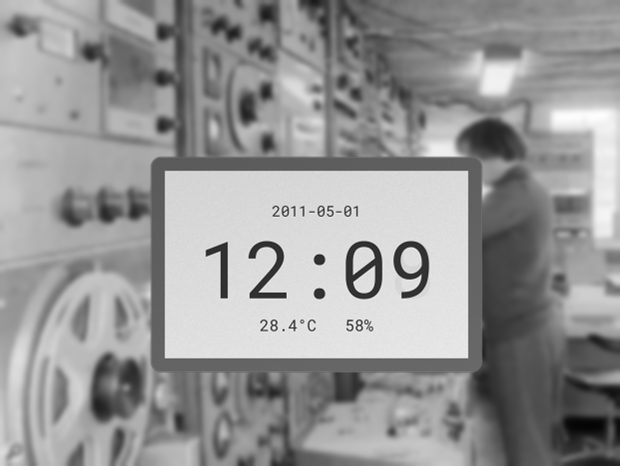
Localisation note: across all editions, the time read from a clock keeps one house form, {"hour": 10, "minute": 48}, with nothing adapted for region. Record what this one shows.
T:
{"hour": 12, "minute": 9}
